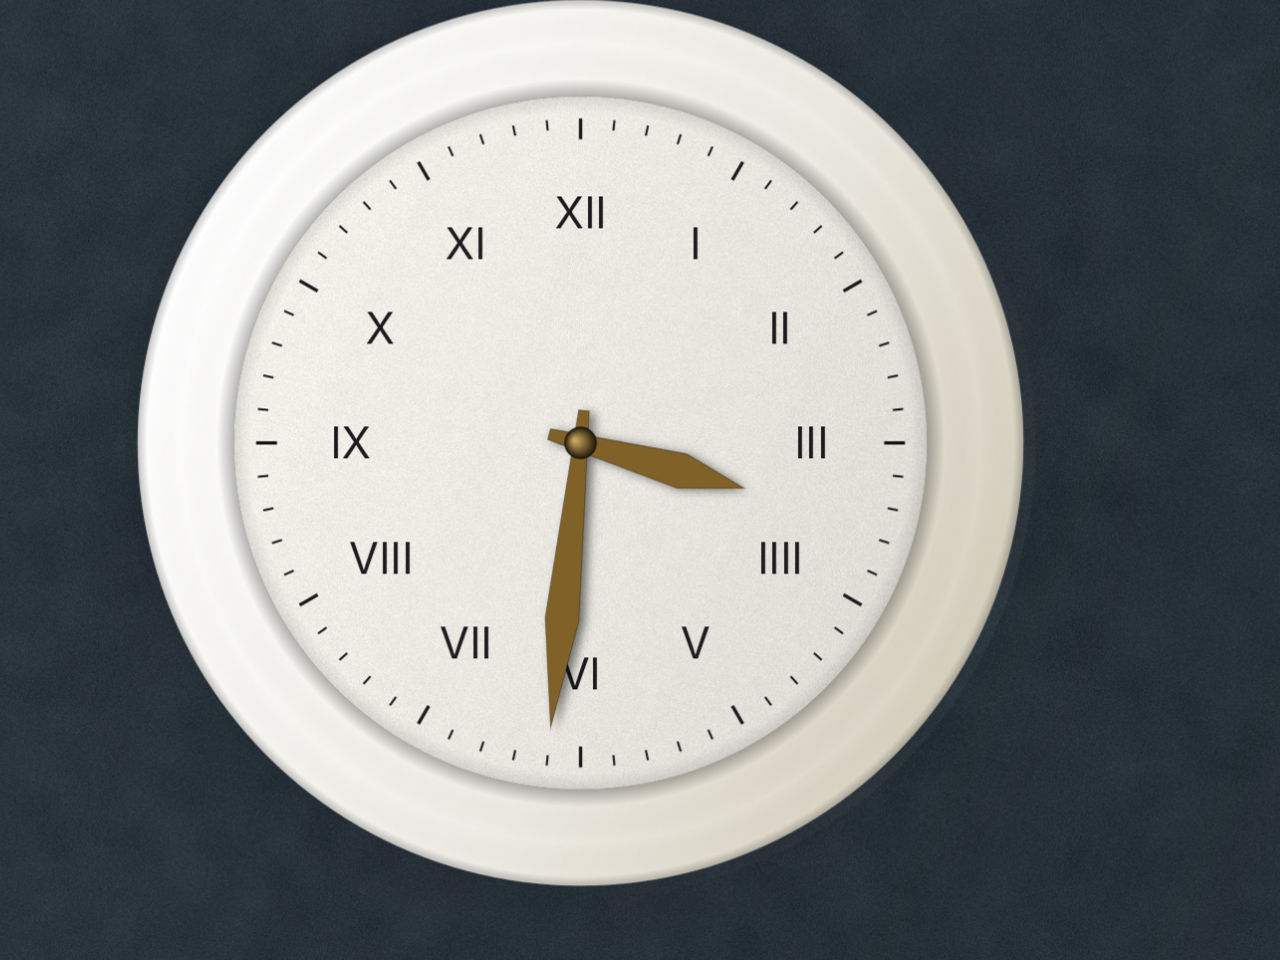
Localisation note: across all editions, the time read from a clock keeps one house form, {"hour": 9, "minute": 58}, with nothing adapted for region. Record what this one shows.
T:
{"hour": 3, "minute": 31}
